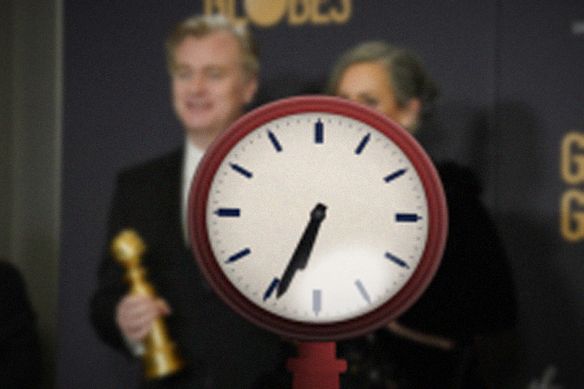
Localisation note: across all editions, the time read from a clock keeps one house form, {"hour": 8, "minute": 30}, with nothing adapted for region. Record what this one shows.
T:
{"hour": 6, "minute": 34}
